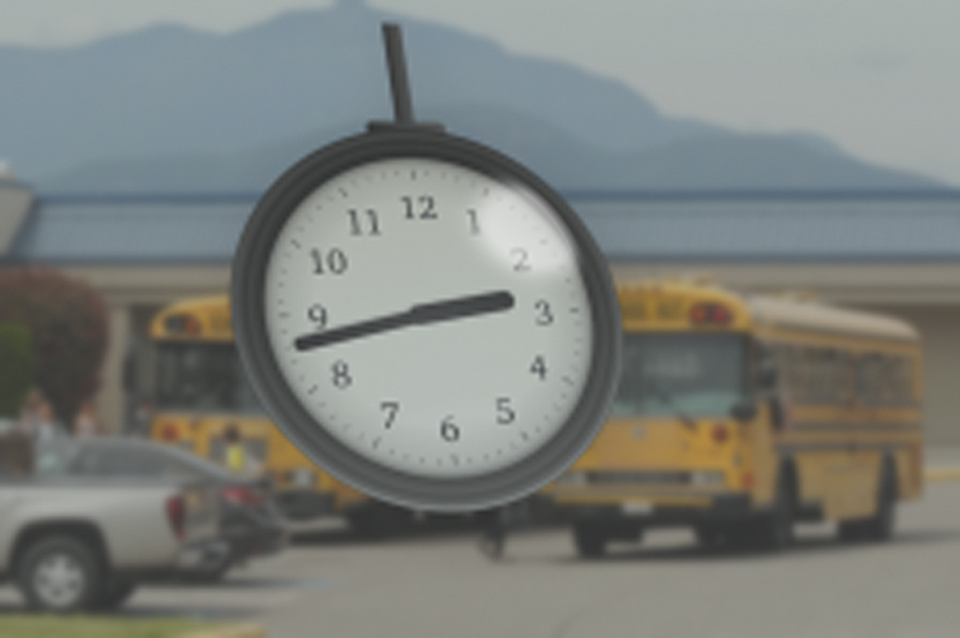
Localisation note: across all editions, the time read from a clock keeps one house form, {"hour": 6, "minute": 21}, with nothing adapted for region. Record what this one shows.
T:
{"hour": 2, "minute": 43}
